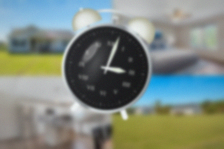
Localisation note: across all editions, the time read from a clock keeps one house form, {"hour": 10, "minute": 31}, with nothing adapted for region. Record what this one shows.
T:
{"hour": 3, "minute": 2}
